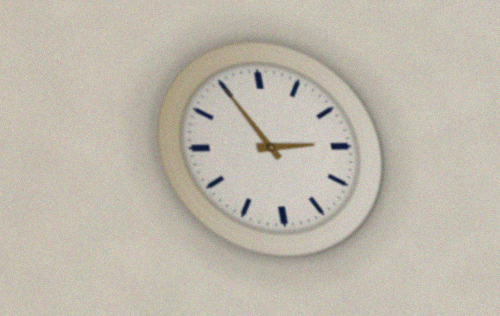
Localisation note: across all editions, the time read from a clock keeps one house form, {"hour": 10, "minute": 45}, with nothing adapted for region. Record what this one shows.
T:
{"hour": 2, "minute": 55}
